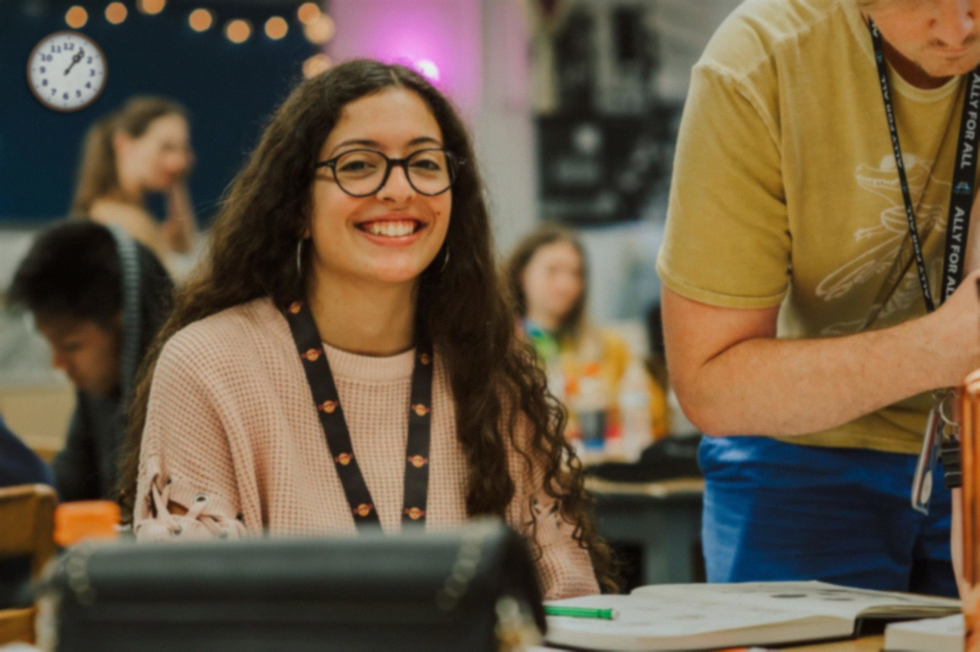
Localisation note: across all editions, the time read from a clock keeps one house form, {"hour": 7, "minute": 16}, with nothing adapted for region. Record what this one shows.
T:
{"hour": 1, "minute": 6}
